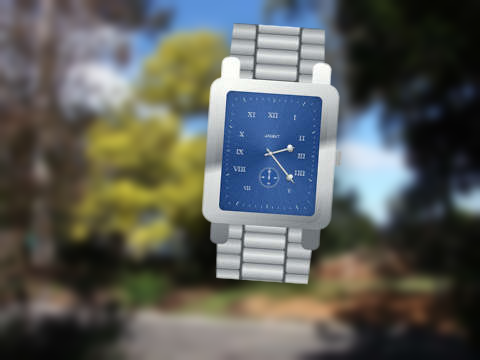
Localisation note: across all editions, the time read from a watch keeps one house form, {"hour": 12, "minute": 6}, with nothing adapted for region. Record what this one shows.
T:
{"hour": 2, "minute": 23}
